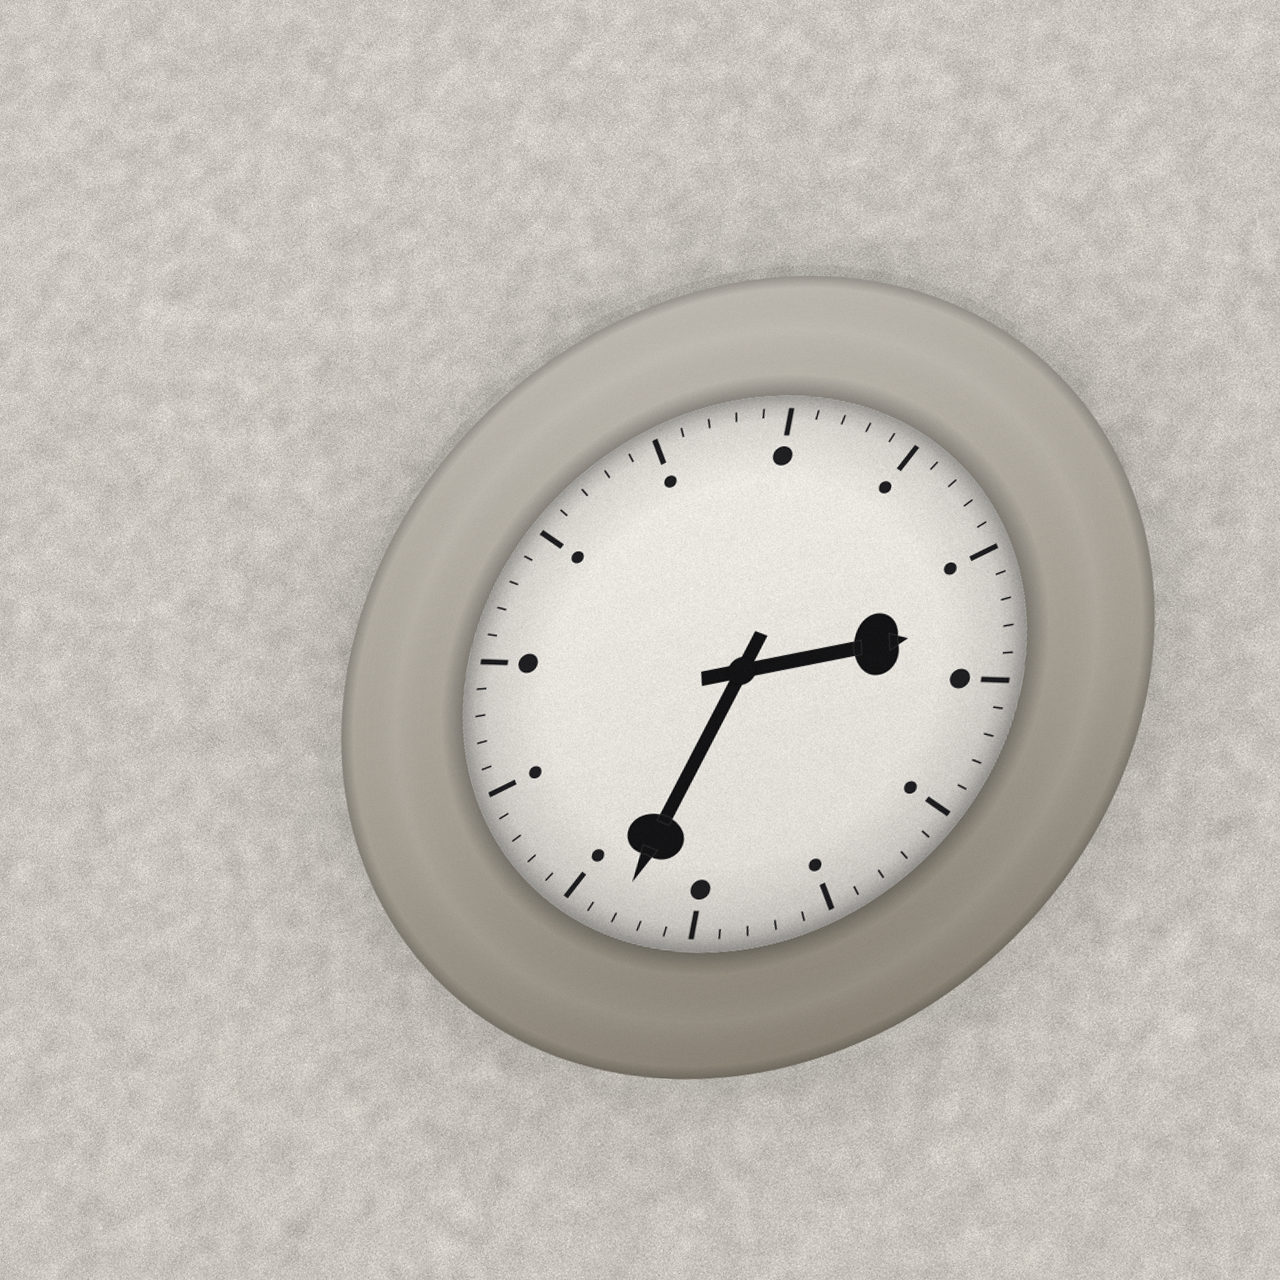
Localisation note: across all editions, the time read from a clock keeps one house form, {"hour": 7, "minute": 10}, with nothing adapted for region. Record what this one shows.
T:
{"hour": 2, "minute": 33}
